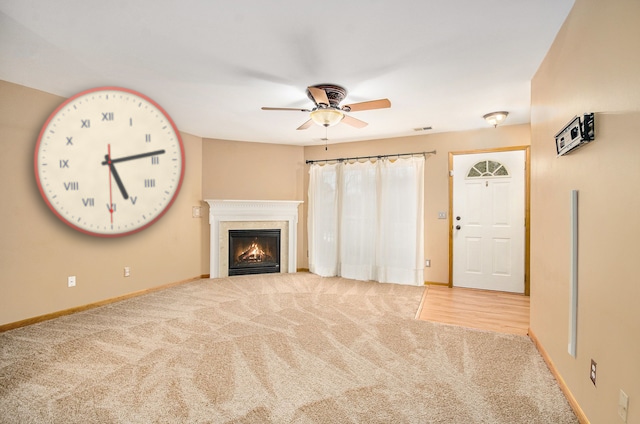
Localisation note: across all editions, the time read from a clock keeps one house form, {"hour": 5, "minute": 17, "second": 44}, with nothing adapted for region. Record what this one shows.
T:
{"hour": 5, "minute": 13, "second": 30}
